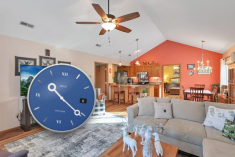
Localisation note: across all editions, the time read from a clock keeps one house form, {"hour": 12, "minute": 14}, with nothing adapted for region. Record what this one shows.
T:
{"hour": 10, "minute": 21}
